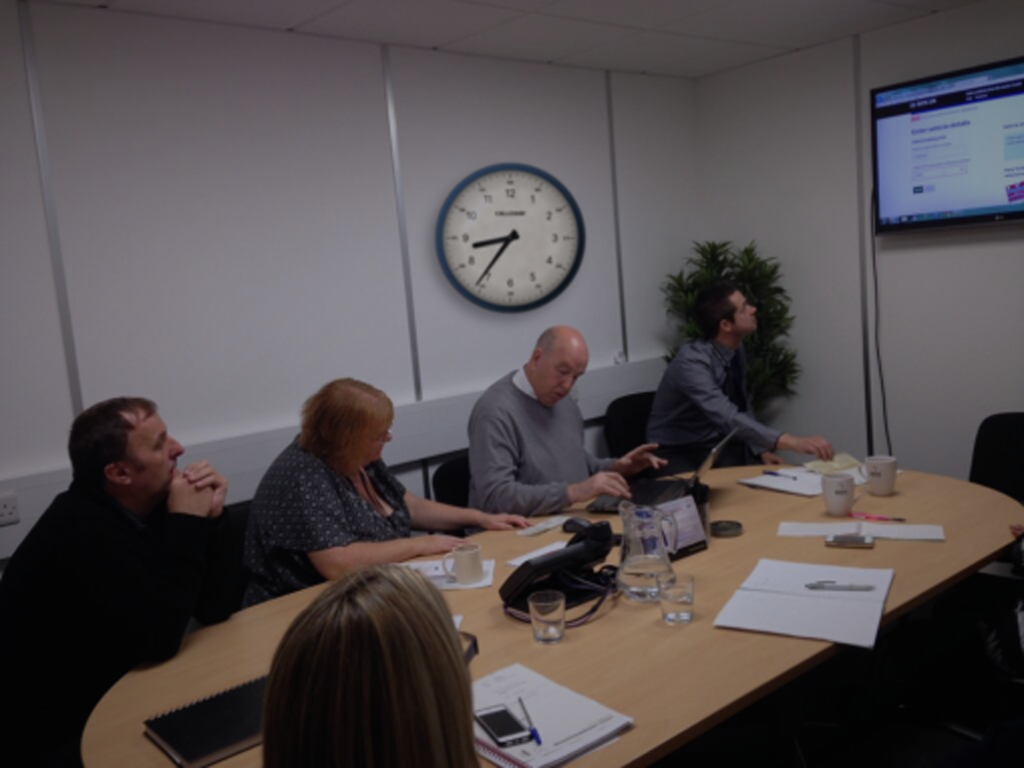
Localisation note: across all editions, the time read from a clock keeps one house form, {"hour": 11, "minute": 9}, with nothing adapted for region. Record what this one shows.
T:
{"hour": 8, "minute": 36}
